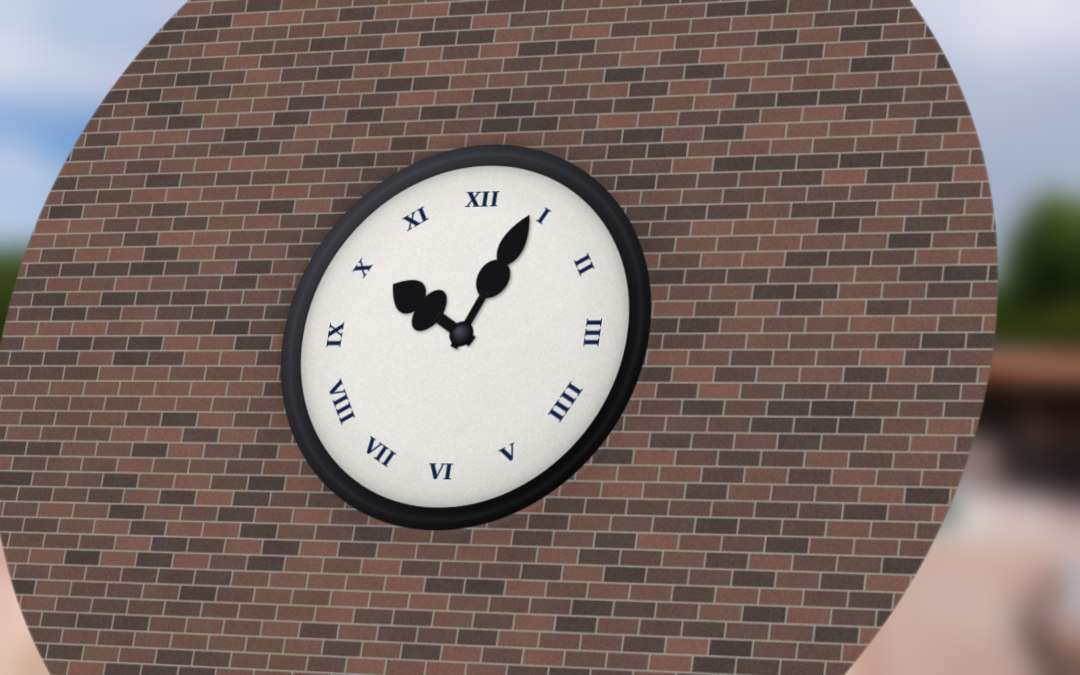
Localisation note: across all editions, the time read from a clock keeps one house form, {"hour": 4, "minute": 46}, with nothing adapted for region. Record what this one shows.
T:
{"hour": 10, "minute": 4}
